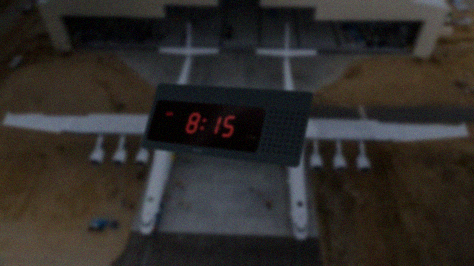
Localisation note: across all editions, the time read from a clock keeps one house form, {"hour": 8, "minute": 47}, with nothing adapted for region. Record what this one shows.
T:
{"hour": 8, "minute": 15}
